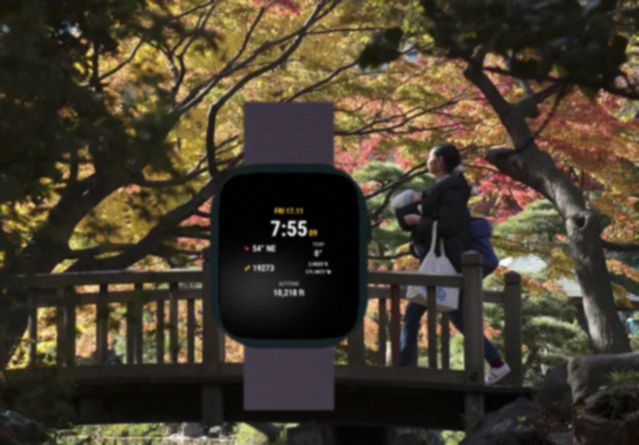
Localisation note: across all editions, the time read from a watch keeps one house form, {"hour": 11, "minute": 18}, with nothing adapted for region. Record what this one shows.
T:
{"hour": 7, "minute": 55}
